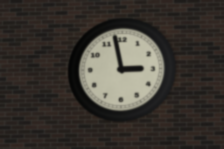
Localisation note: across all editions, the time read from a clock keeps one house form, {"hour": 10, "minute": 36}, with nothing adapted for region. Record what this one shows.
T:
{"hour": 2, "minute": 58}
